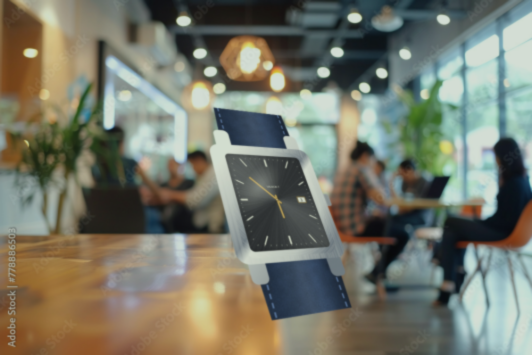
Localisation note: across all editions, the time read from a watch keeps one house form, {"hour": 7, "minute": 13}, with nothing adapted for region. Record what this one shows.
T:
{"hour": 5, "minute": 53}
